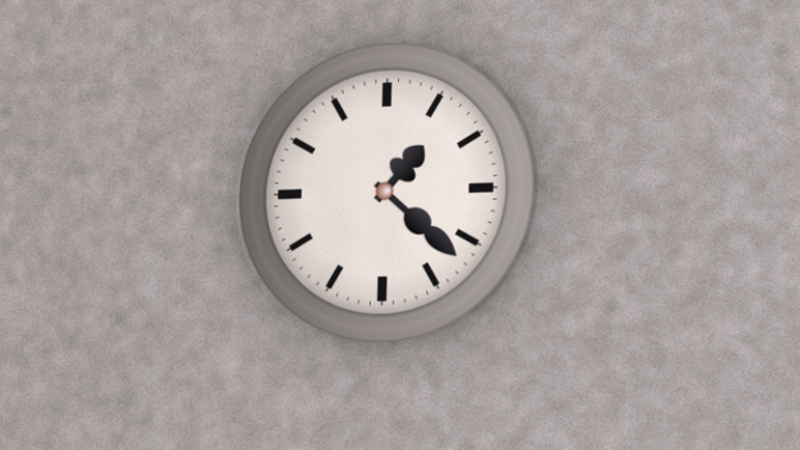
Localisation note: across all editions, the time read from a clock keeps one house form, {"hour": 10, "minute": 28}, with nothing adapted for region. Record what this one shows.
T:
{"hour": 1, "minute": 22}
